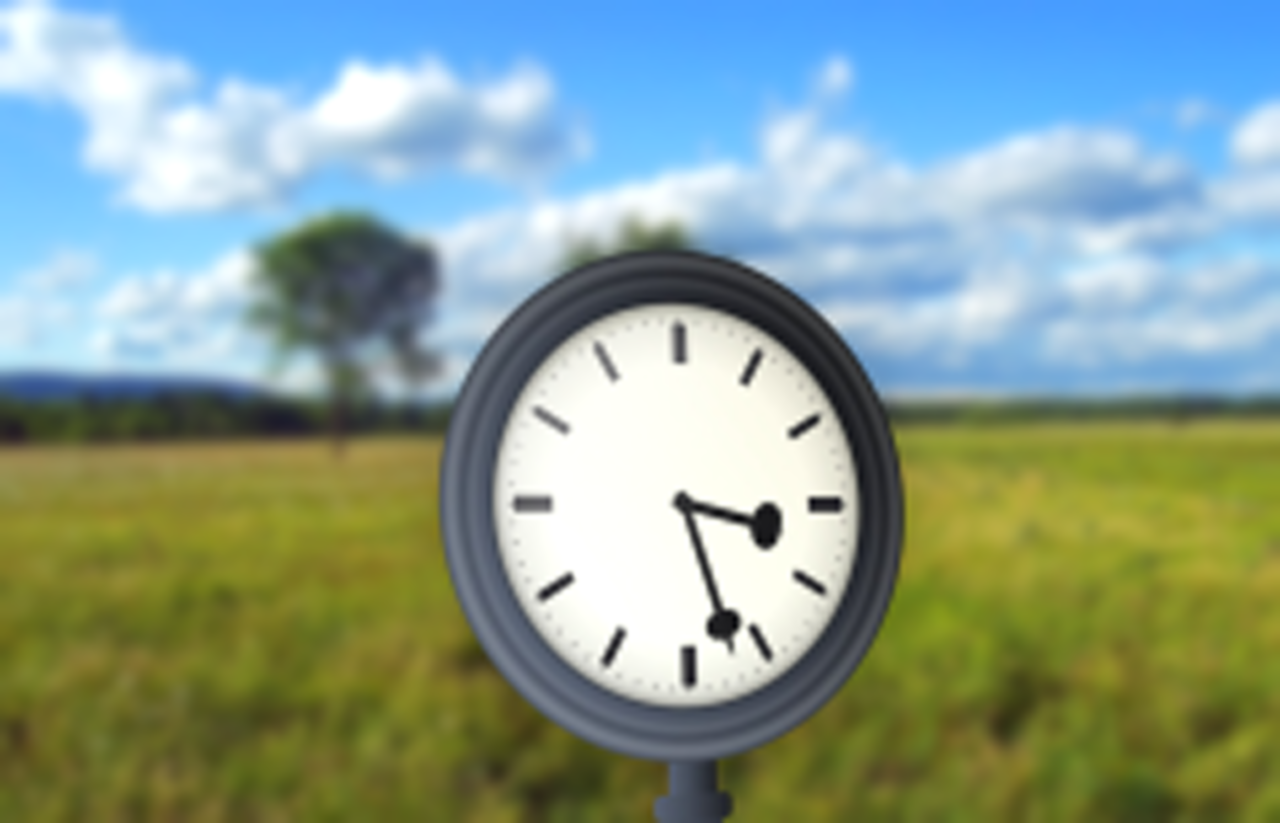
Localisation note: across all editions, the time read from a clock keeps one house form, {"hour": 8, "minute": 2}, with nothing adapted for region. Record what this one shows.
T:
{"hour": 3, "minute": 27}
